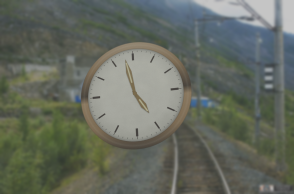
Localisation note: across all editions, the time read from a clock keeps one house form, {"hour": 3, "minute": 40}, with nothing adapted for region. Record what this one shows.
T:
{"hour": 4, "minute": 58}
